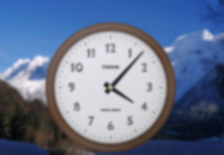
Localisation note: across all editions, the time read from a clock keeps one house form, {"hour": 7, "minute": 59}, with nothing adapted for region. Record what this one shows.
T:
{"hour": 4, "minute": 7}
